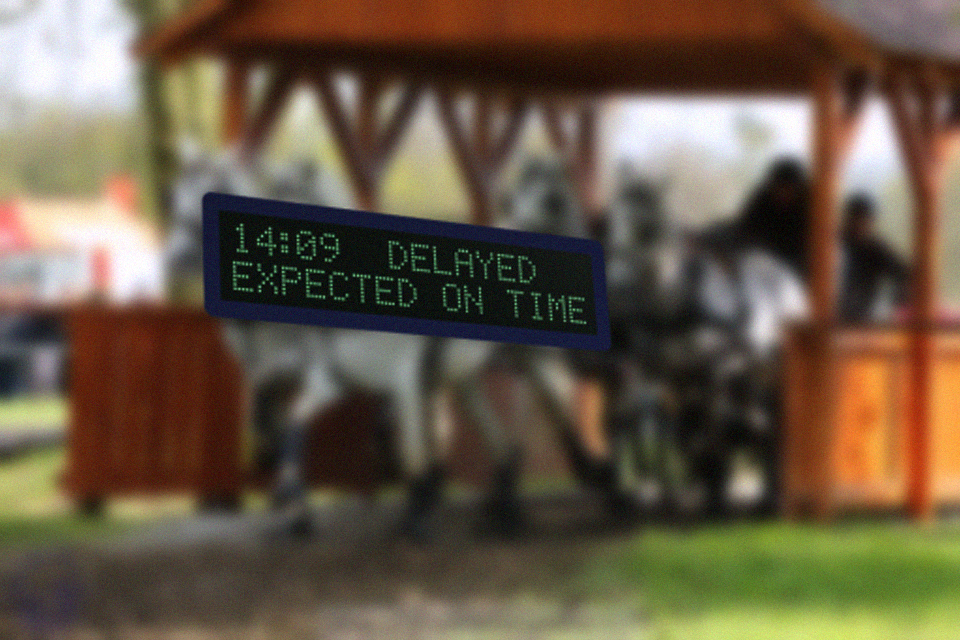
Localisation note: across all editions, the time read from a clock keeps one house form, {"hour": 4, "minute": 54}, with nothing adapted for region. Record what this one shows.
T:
{"hour": 14, "minute": 9}
